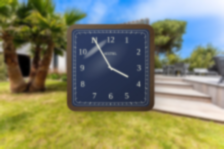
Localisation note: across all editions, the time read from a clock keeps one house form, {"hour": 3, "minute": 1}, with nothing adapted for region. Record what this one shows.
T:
{"hour": 3, "minute": 55}
